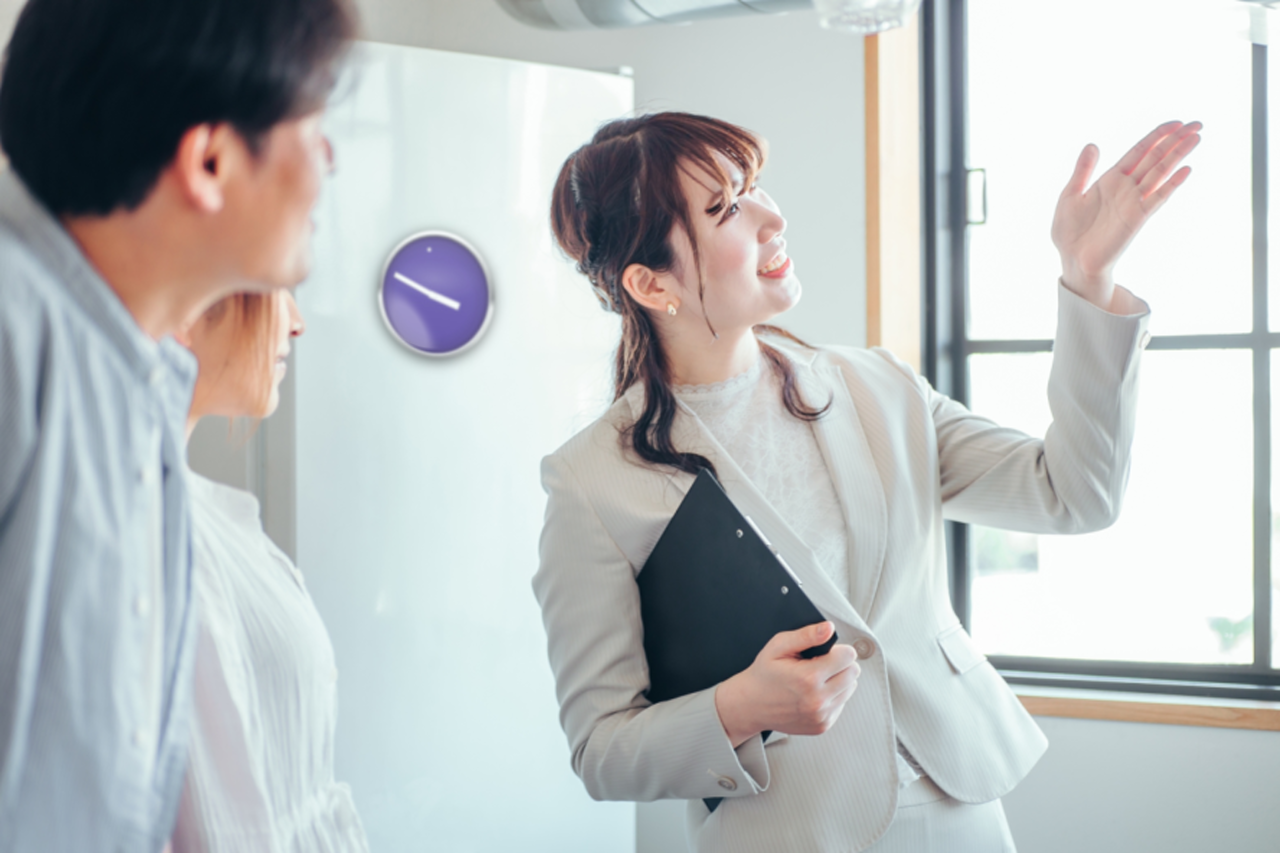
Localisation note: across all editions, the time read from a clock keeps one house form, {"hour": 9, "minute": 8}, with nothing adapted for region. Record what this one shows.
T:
{"hour": 3, "minute": 50}
